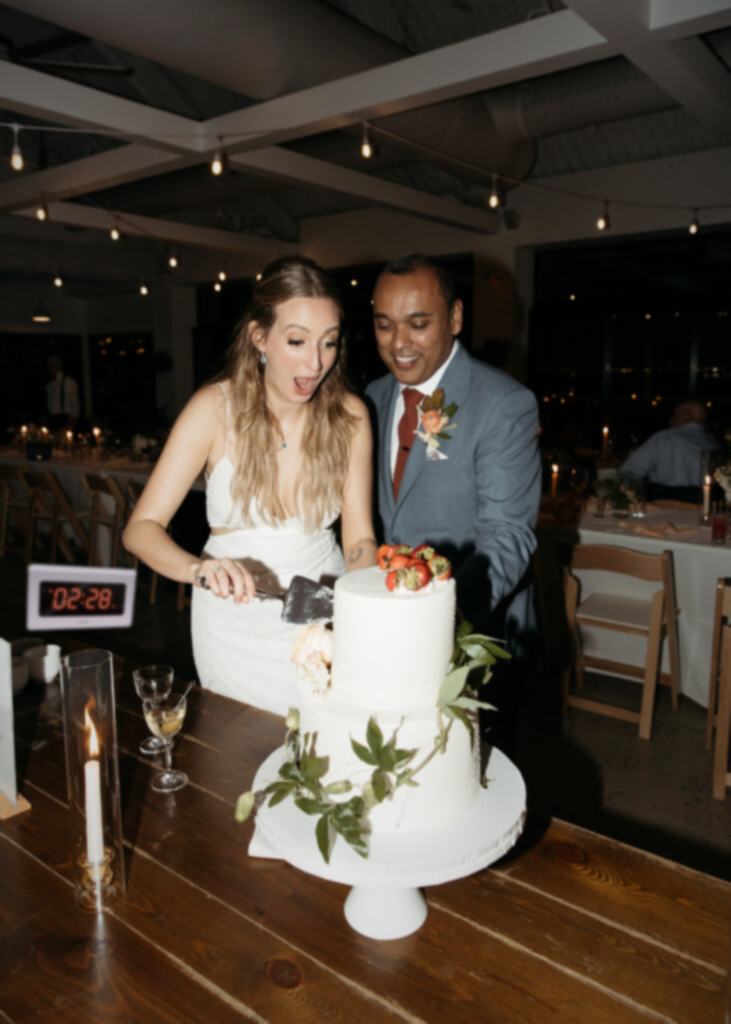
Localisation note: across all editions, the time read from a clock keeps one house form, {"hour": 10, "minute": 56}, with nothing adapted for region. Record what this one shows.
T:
{"hour": 2, "minute": 28}
